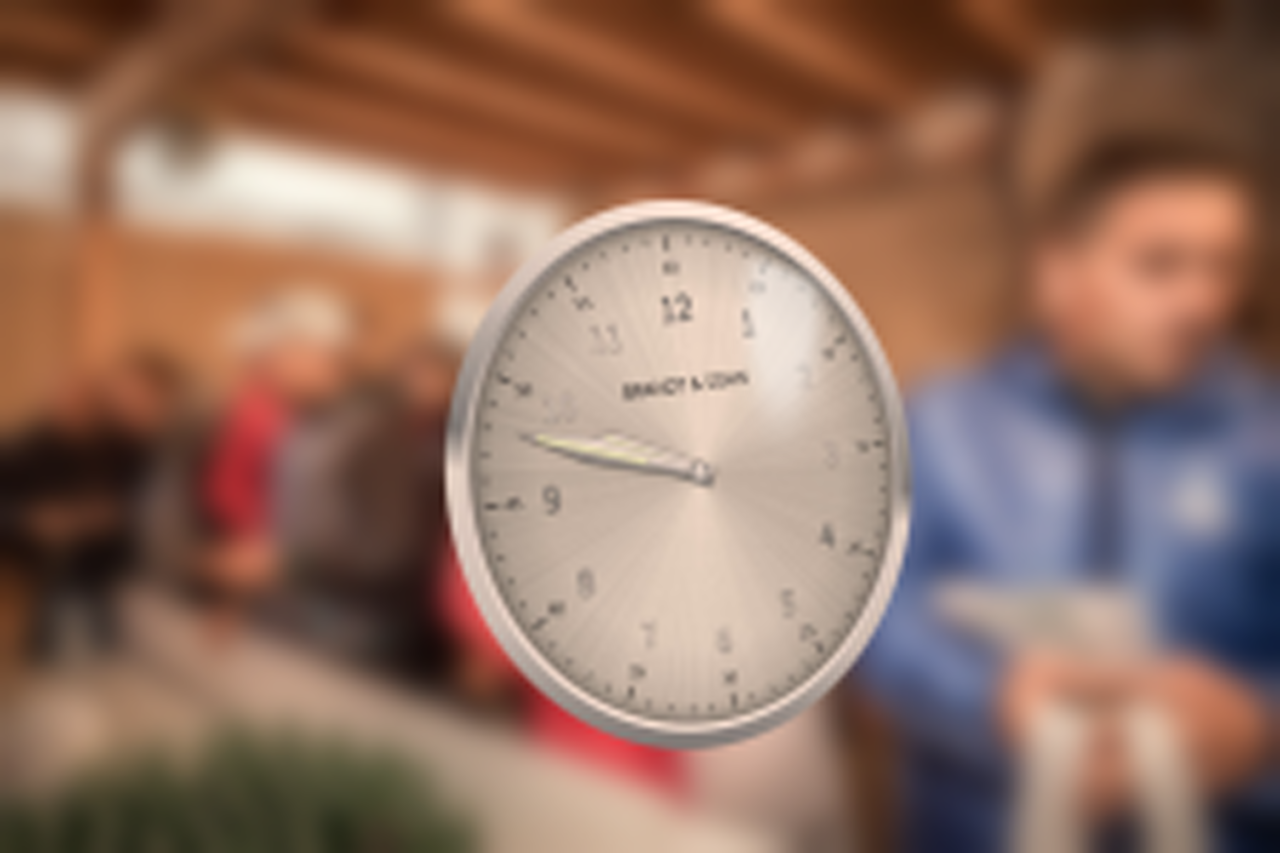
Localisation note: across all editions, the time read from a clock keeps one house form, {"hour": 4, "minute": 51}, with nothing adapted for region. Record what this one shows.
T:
{"hour": 9, "minute": 48}
